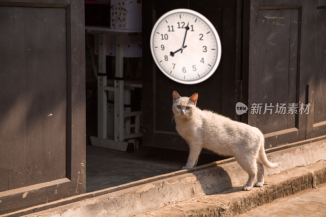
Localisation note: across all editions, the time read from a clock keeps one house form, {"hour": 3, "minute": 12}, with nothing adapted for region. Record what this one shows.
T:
{"hour": 8, "minute": 3}
